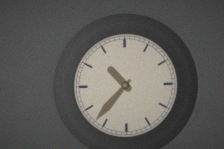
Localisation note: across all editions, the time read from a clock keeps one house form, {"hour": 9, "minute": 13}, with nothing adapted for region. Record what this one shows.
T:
{"hour": 10, "minute": 37}
